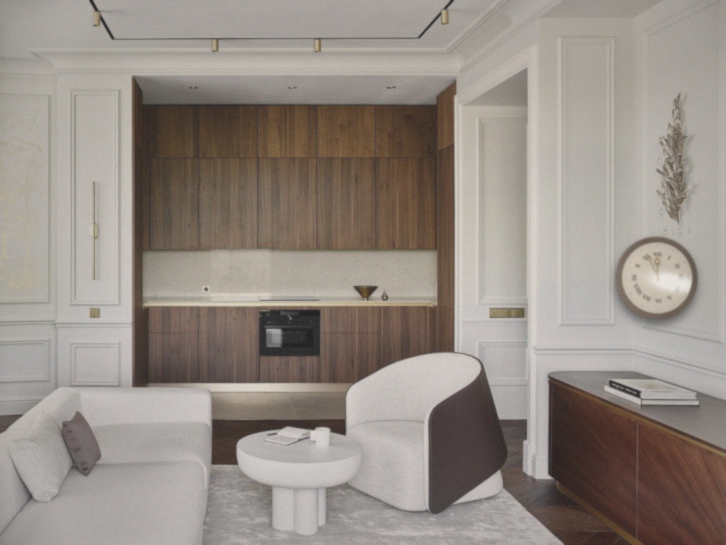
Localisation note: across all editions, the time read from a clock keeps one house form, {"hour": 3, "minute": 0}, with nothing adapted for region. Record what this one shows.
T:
{"hour": 11, "minute": 56}
